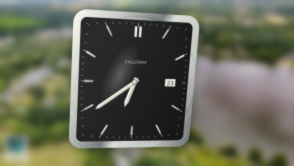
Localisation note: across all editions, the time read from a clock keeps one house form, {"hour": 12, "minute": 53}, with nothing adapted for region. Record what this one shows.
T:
{"hour": 6, "minute": 39}
